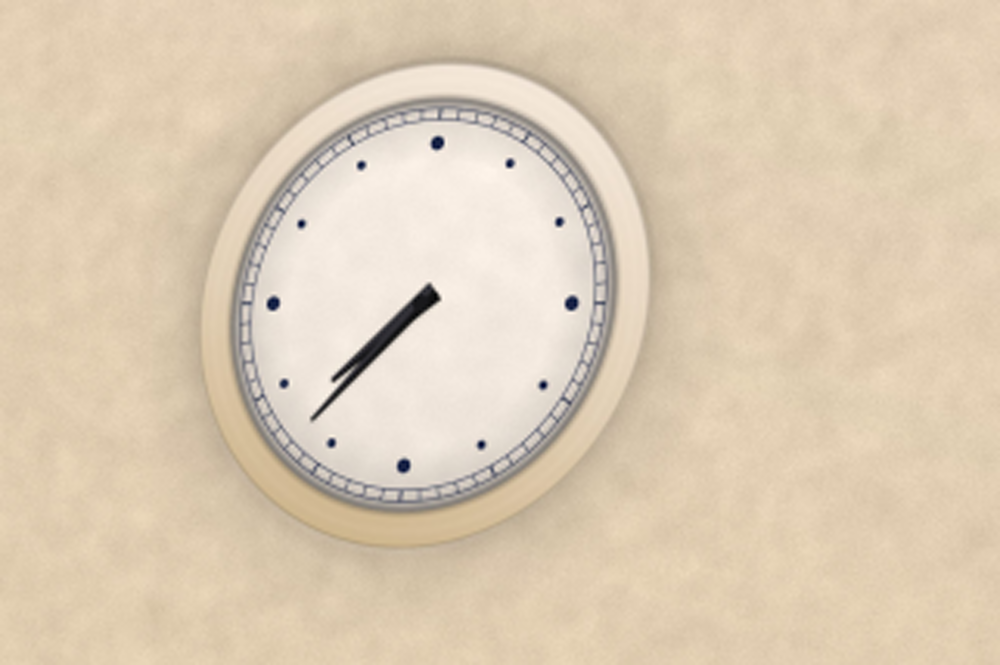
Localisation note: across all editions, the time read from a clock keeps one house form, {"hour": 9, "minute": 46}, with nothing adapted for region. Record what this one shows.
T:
{"hour": 7, "minute": 37}
